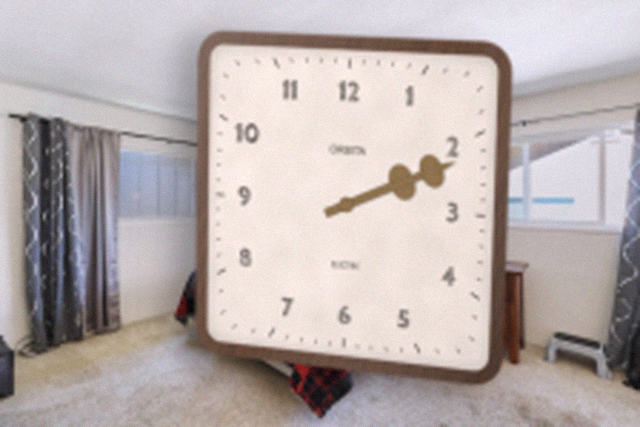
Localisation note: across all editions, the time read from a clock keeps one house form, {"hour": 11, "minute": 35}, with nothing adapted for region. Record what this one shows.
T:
{"hour": 2, "minute": 11}
